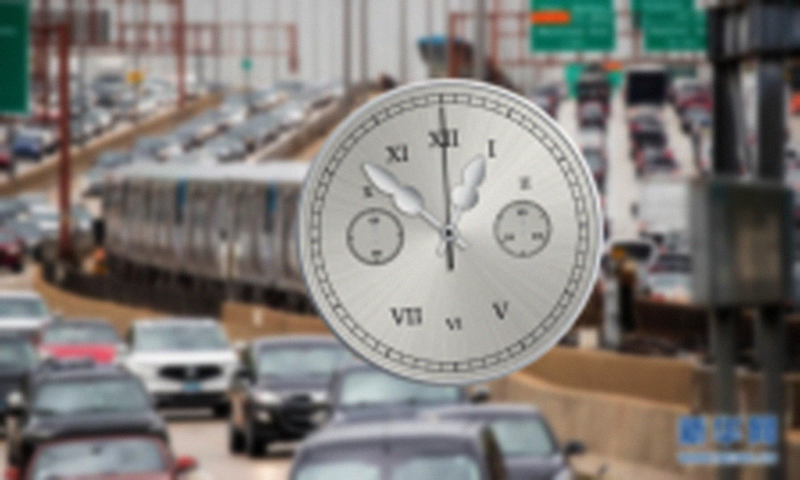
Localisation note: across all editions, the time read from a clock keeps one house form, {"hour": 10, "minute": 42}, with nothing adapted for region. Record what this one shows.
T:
{"hour": 12, "minute": 52}
